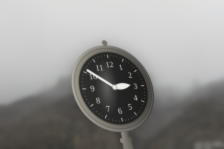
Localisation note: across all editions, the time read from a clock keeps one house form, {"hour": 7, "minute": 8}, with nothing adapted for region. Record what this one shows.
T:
{"hour": 2, "minute": 51}
